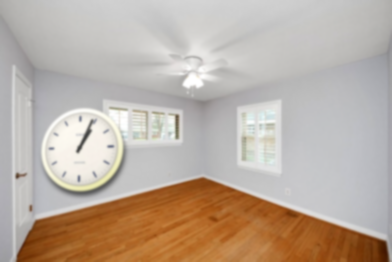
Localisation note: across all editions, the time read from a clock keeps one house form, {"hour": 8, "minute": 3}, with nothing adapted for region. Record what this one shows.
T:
{"hour": 1, "minute": 4}
